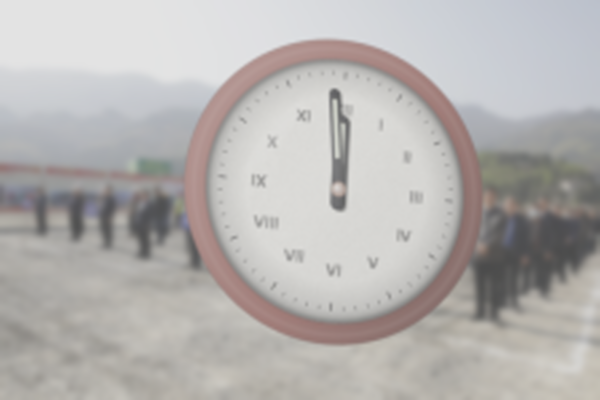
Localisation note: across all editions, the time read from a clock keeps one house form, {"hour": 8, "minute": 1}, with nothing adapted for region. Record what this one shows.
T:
{"hour": 11, "minute": 59}
